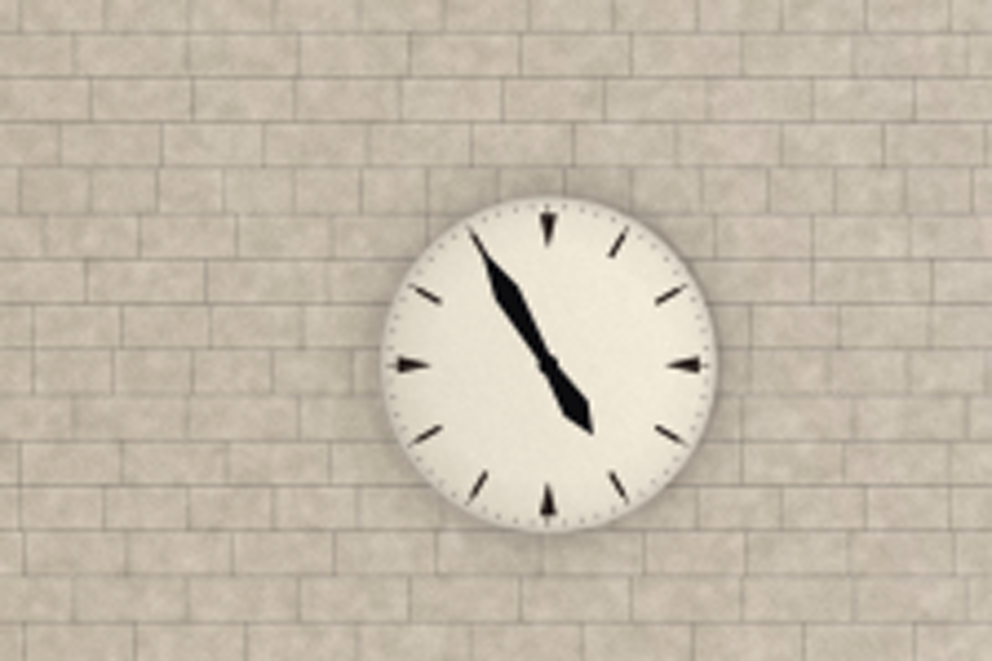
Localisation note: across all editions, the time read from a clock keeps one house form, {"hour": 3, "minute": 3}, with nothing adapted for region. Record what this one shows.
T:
{"hour": 4, "minute": 55}
